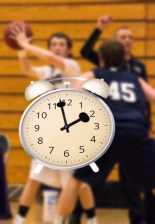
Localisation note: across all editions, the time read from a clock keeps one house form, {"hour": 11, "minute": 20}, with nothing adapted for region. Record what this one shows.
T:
{"hour": 1, "minute": 58}
